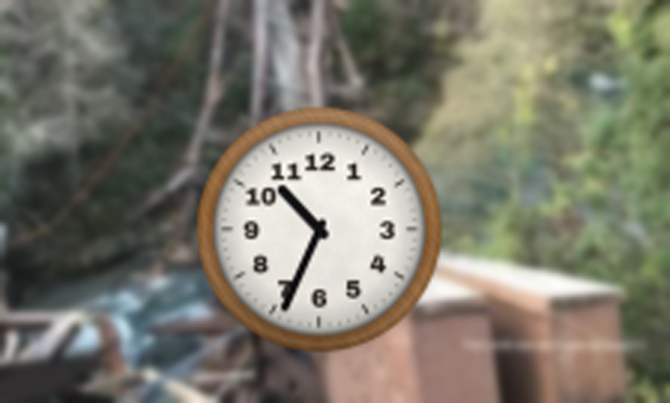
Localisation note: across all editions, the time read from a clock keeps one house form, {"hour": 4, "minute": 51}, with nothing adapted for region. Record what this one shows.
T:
{"hour": 10, "minute": 34}
